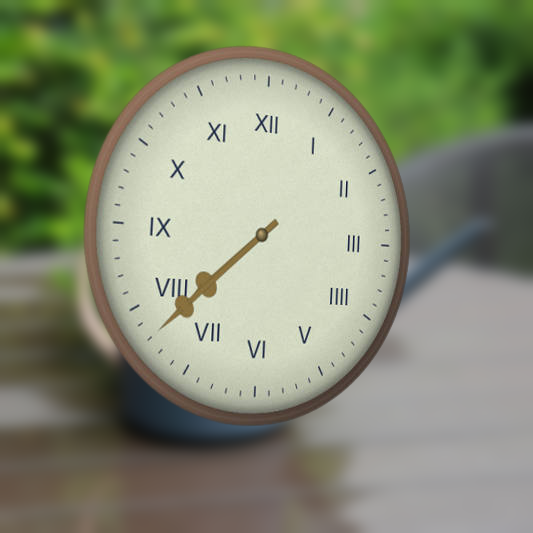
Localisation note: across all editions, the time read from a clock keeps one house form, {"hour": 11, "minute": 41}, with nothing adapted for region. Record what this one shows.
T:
{"hour": 7, "minute": 38}
